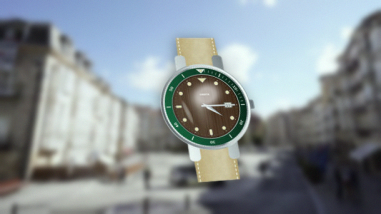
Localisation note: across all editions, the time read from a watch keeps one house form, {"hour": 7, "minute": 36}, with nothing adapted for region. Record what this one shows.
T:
{"hour": 4, "minute": 15}
